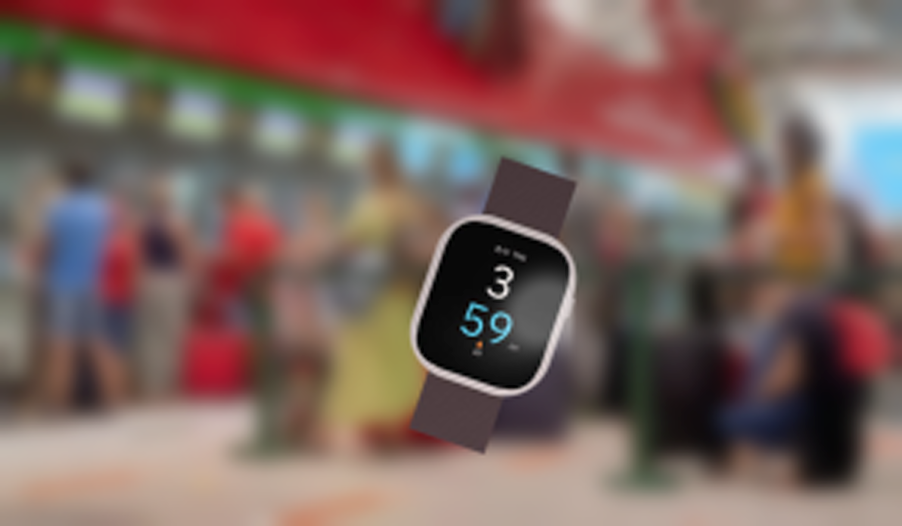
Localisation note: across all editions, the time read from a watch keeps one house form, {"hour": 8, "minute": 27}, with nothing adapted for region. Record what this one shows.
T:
{"hour": 3, "minute": 59}
